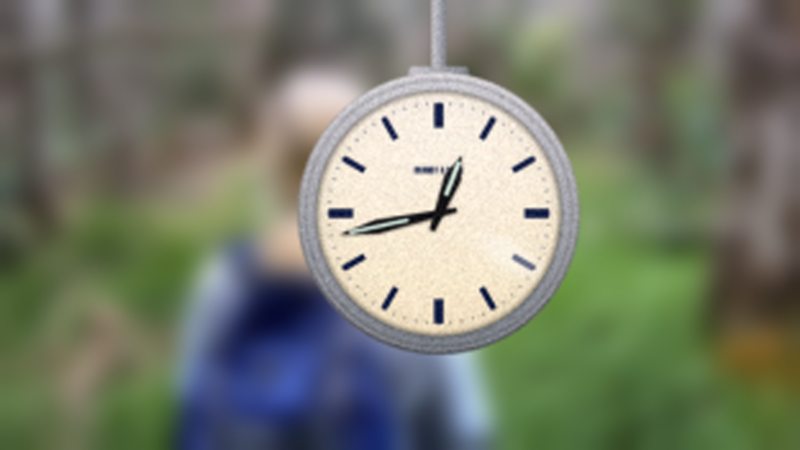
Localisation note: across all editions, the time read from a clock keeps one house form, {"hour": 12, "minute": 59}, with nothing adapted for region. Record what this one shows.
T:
{"hour": 12, "minute": 43}
